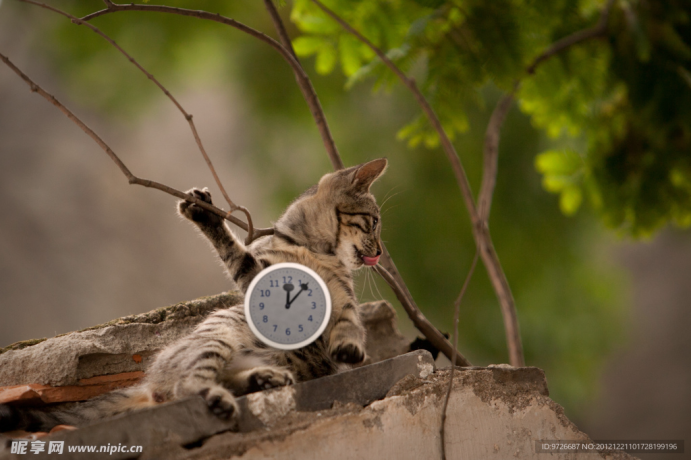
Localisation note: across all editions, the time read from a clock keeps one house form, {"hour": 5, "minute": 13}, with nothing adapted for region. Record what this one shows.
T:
{"hour": 12, "minute": 7}
